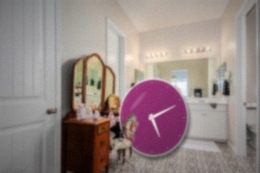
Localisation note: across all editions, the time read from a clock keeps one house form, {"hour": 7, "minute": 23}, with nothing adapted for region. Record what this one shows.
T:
{"hour": 5, "minute": 11}
